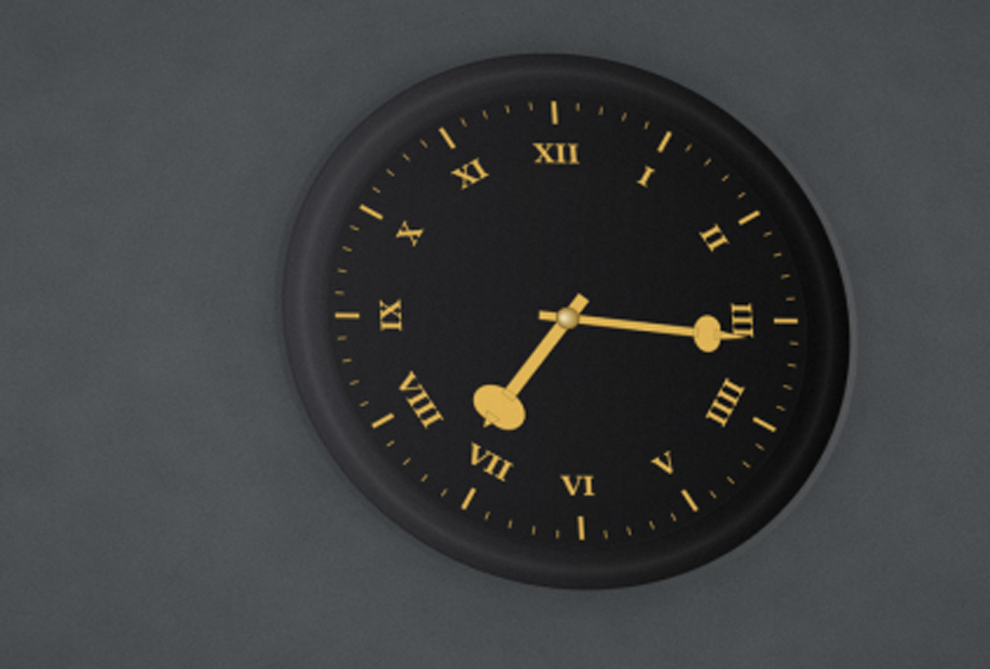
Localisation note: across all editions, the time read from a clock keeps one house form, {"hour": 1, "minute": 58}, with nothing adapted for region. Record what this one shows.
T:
{"hour": 7, "minute": 16}
